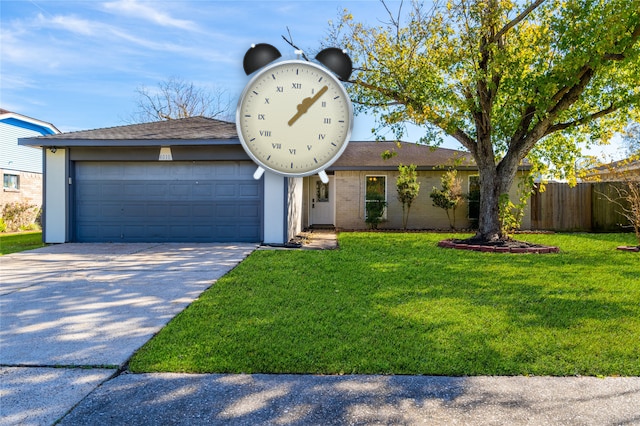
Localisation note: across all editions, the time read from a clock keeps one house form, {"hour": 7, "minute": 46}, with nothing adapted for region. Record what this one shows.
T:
{"hour": 1, "minute": 7}
